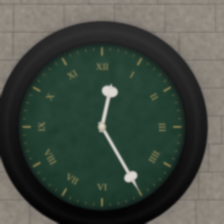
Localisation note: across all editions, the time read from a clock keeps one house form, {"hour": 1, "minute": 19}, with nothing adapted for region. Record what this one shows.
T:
{"hour": 12, "minute": 25}
